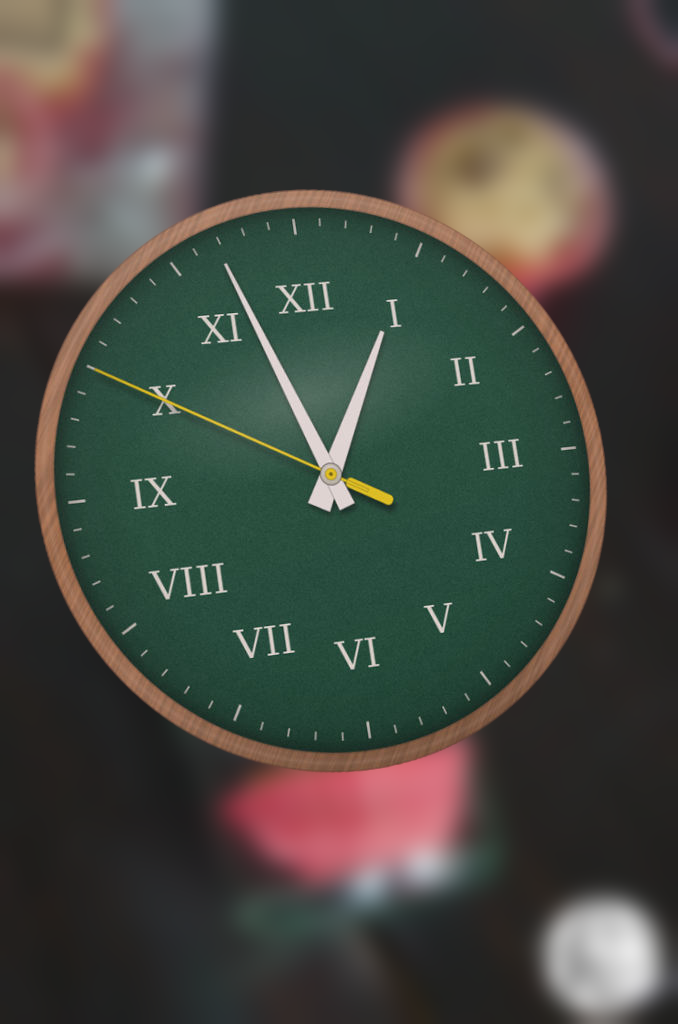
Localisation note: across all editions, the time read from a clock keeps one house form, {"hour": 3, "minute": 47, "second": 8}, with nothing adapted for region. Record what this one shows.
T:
{"hour": 12, "minute": 56, "second": 50}
